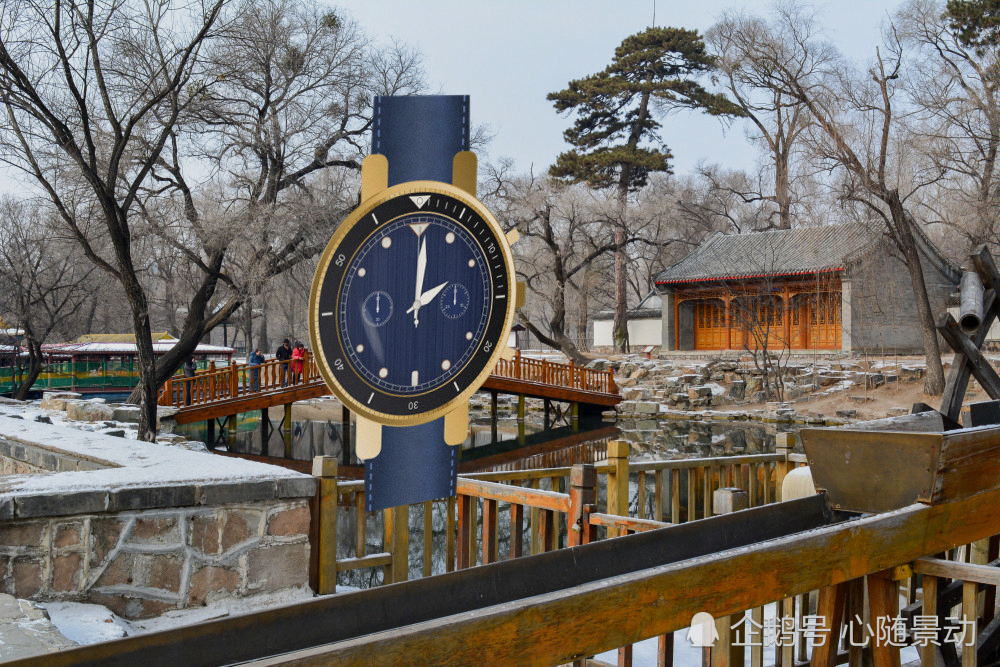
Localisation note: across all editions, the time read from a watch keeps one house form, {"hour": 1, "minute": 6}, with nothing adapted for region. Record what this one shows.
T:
{"hour": 2, "minute": 1}
